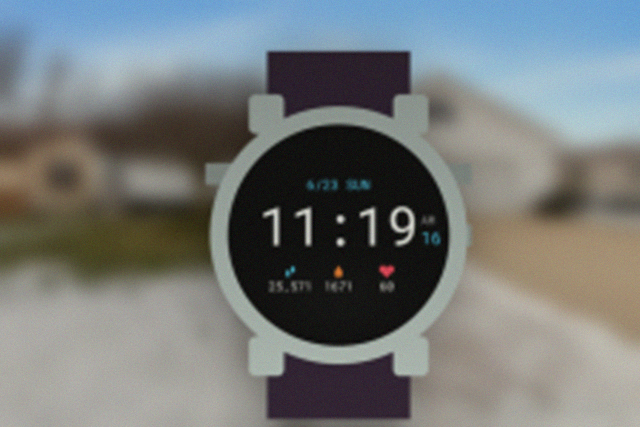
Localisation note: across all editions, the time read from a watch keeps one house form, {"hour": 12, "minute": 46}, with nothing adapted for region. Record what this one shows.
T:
{"hour": 11, "minute": 19}
